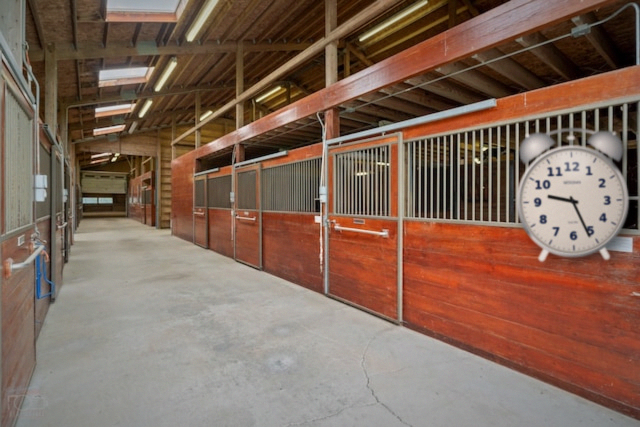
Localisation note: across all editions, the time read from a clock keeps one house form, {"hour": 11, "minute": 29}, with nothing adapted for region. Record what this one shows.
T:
{"hour": 9, "minute": 26}
